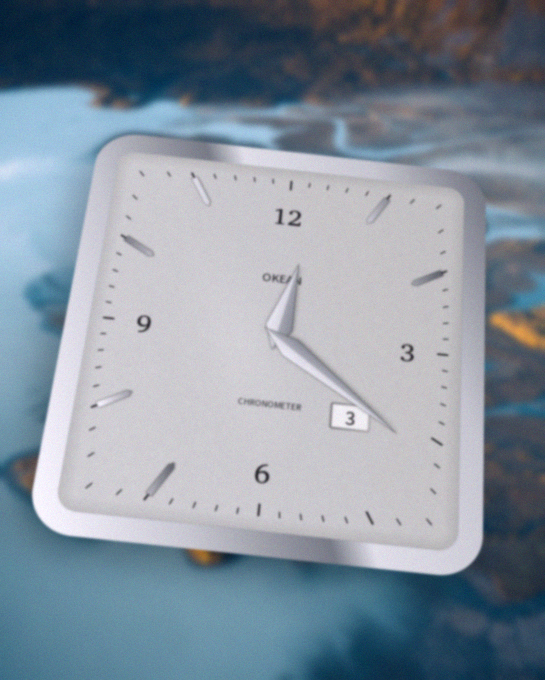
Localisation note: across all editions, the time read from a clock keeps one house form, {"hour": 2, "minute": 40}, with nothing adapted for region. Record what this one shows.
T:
{"hour": 12, "minute": 21}
